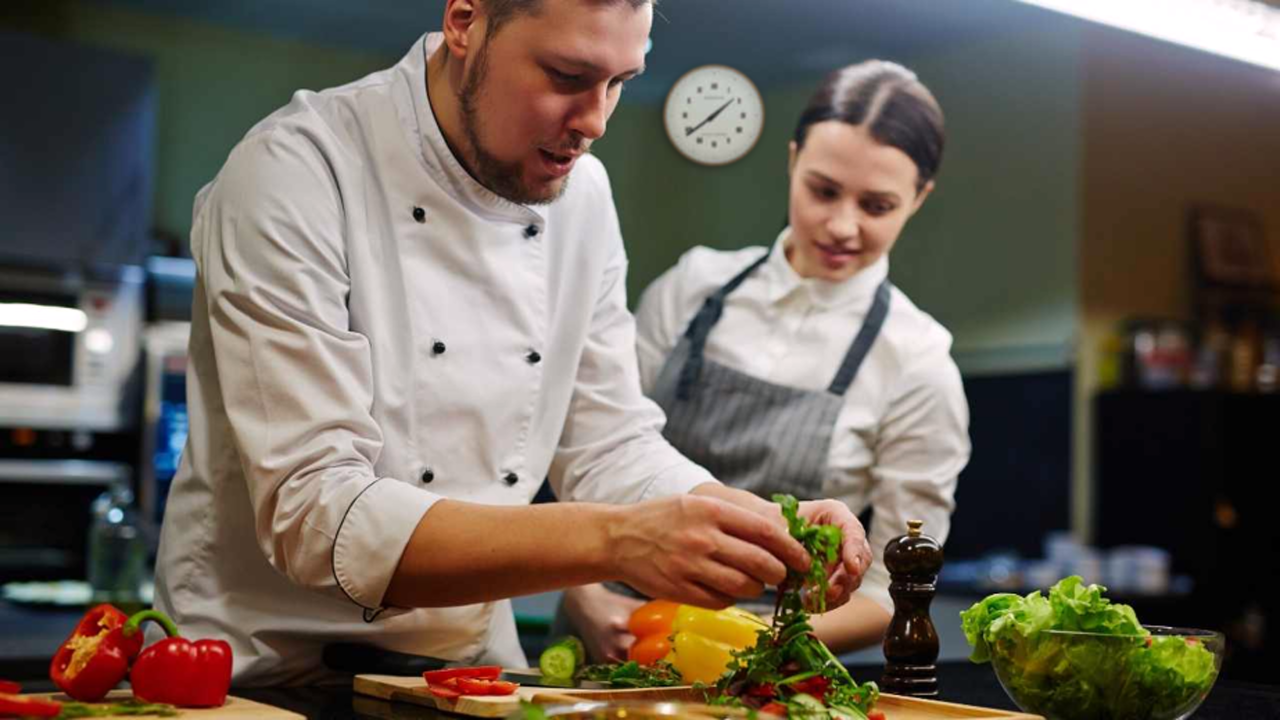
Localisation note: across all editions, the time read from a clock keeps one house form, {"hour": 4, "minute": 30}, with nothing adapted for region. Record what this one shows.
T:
{"hour": 1, "minute": 39}
